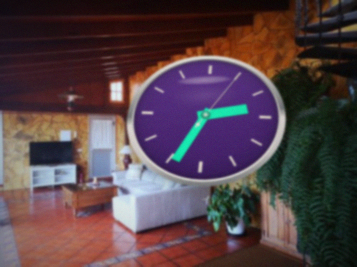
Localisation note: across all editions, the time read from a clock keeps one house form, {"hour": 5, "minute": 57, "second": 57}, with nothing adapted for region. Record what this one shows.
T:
{"hour": 2, "minute": 34, "second": 5}
